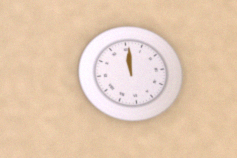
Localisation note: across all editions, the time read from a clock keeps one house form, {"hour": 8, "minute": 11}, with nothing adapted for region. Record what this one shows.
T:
{"hour": 12, "minute": 1}
